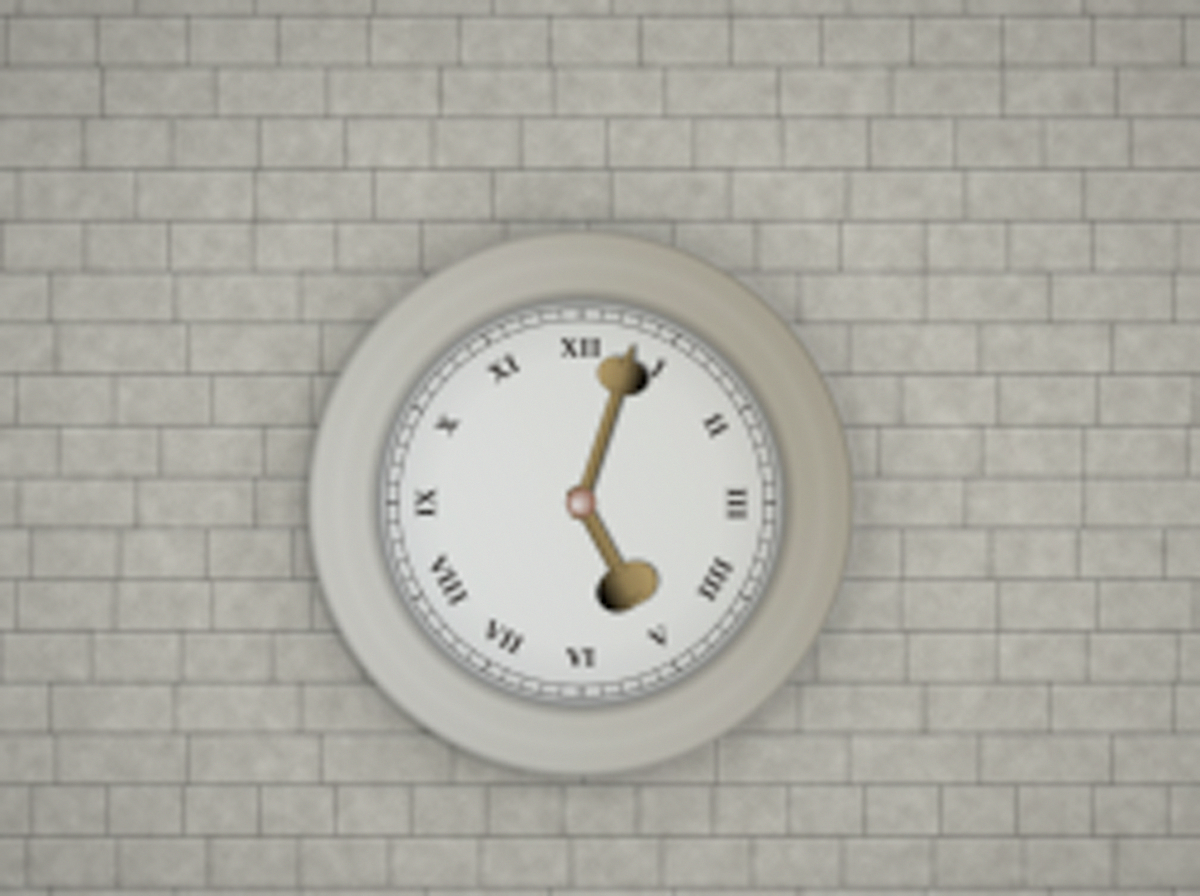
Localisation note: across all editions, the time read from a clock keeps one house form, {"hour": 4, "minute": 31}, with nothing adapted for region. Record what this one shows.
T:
{"hour": 5, "minute": 3}
